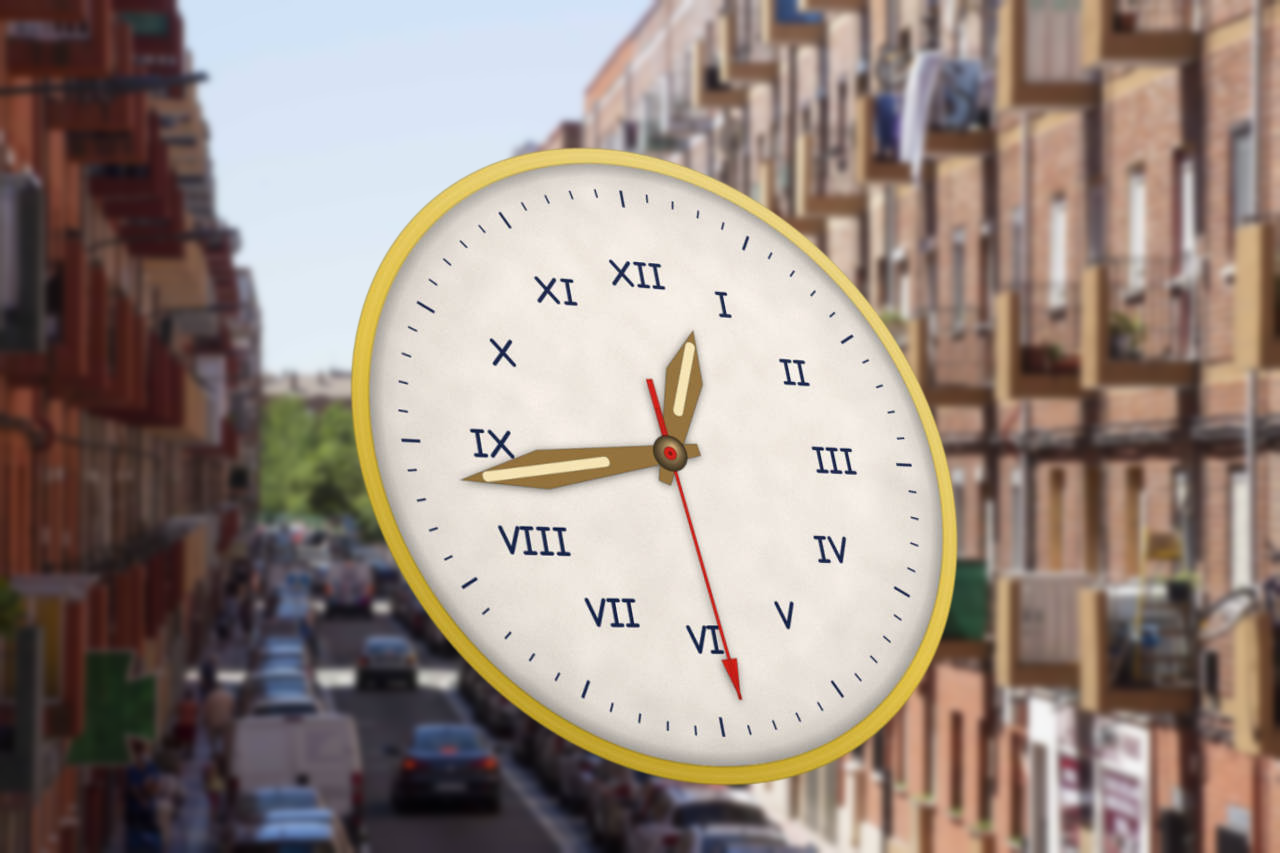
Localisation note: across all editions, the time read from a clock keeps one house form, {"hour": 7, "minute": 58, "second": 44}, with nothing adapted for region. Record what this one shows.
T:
{"hour": 12, "minute": 43, "second": 29}
